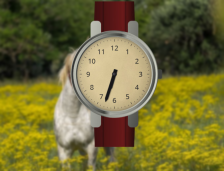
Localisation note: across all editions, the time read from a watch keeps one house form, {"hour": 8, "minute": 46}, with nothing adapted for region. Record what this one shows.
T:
{"hour": 6, "minute": 33}
